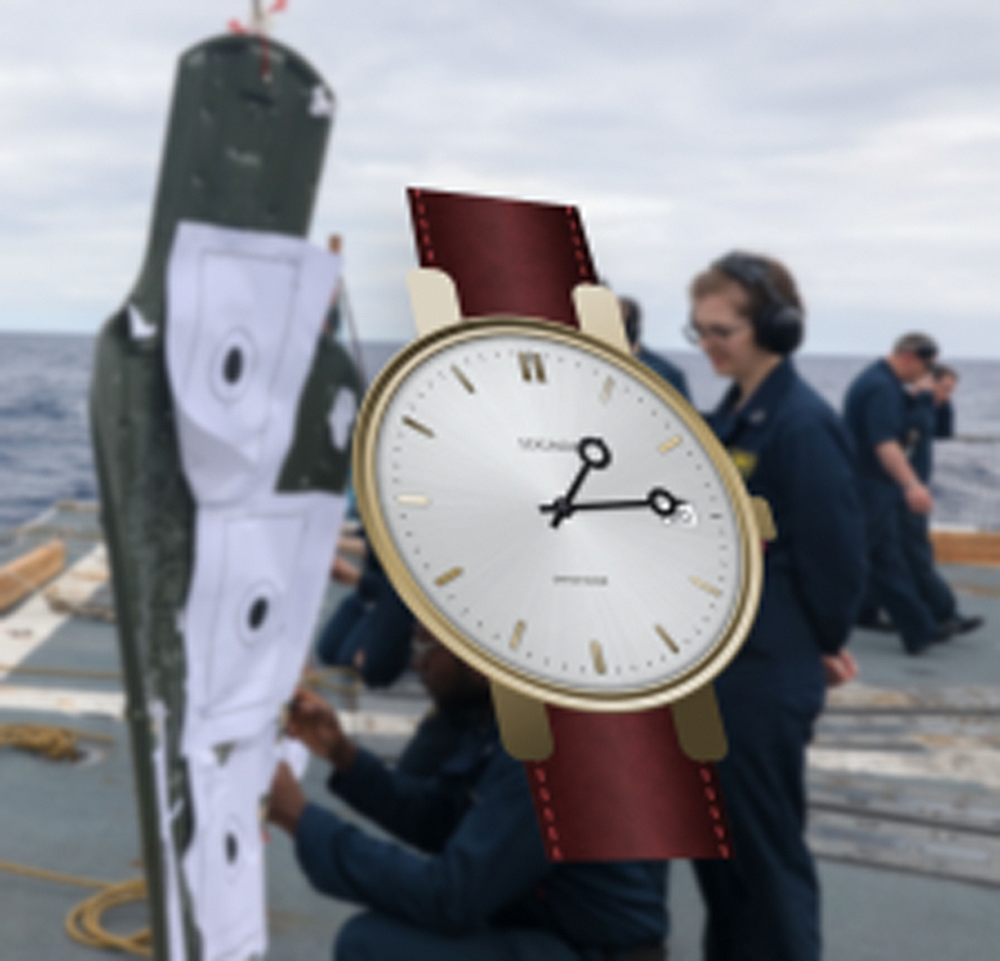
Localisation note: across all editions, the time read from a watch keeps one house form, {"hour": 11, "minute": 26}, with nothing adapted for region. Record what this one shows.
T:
{"hour": 1, "minute": 14}
